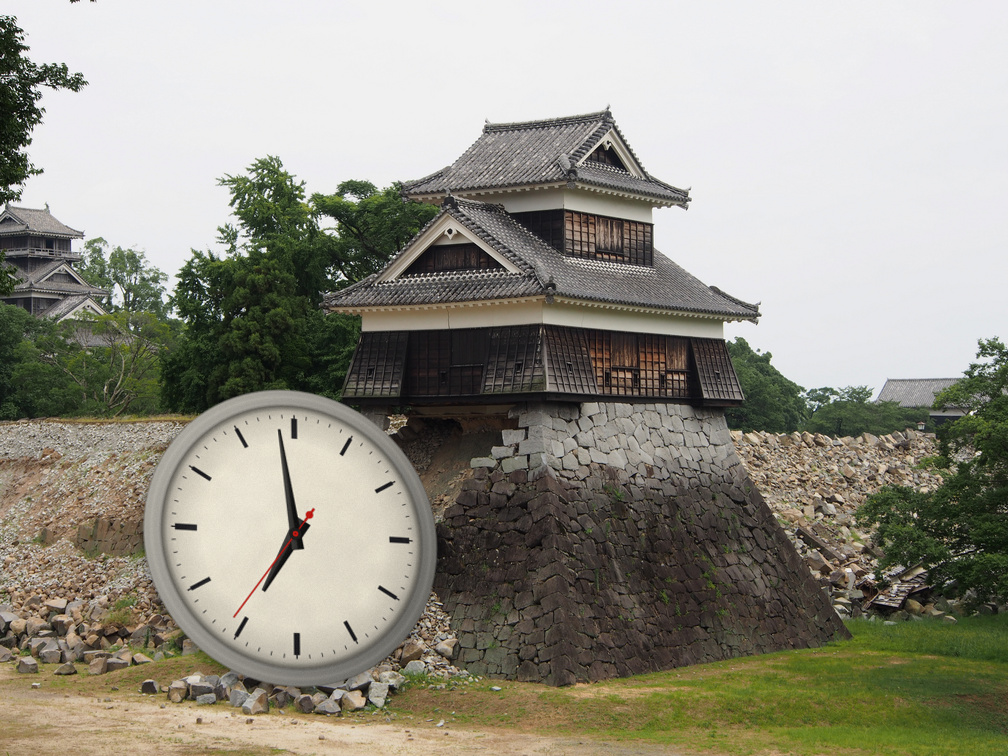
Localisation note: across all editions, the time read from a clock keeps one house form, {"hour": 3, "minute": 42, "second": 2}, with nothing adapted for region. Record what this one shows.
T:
{"hour": 6, "minute": 58, "second": 36}
